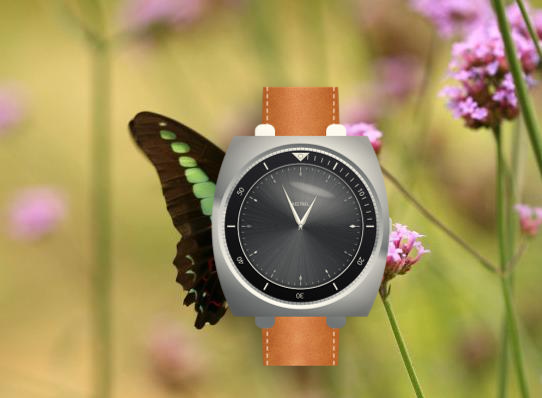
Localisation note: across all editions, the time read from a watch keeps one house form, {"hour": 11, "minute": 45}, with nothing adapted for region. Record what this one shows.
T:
{"hour": 12, "minute": 56}
